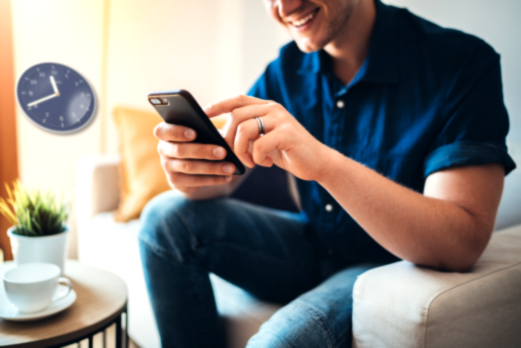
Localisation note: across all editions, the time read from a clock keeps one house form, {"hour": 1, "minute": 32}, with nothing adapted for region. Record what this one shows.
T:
{"hour": 11, "minute": 41}
